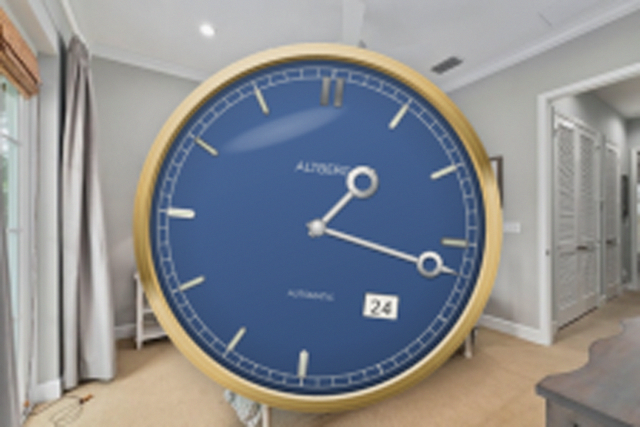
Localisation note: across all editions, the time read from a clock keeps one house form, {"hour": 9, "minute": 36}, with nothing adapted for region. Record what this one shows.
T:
{"hour": 1, "minute": 17}
